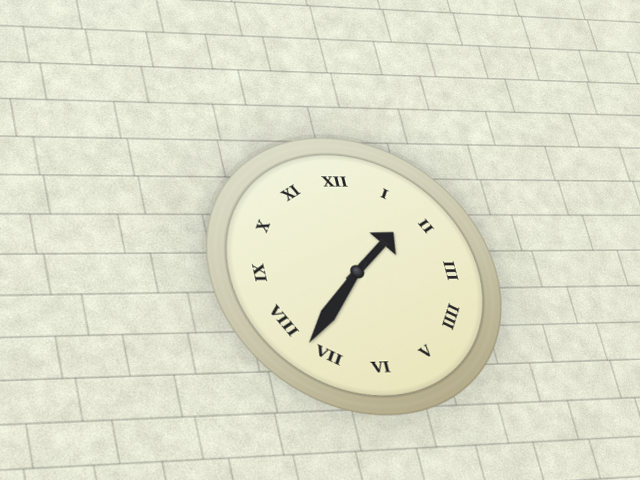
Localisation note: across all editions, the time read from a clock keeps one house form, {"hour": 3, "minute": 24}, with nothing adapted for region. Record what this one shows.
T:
{"hour": 1, "minute": 37}
